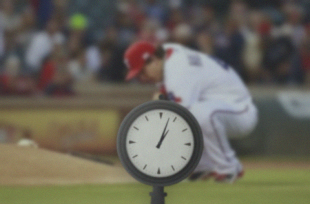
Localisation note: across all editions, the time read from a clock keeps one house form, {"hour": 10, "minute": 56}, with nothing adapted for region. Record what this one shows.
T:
{"hour": 1, "minute": 3}
